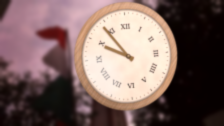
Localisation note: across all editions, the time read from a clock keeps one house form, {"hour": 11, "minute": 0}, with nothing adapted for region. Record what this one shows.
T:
{"hour": 9, "minute": 54}
